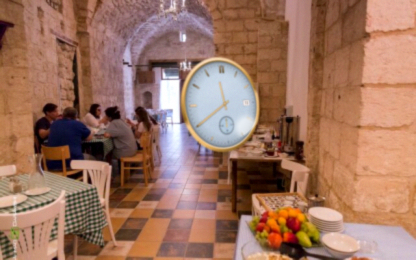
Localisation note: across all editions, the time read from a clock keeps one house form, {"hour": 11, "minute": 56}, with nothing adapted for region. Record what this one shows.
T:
{"hour": 11, "minute": 40}
